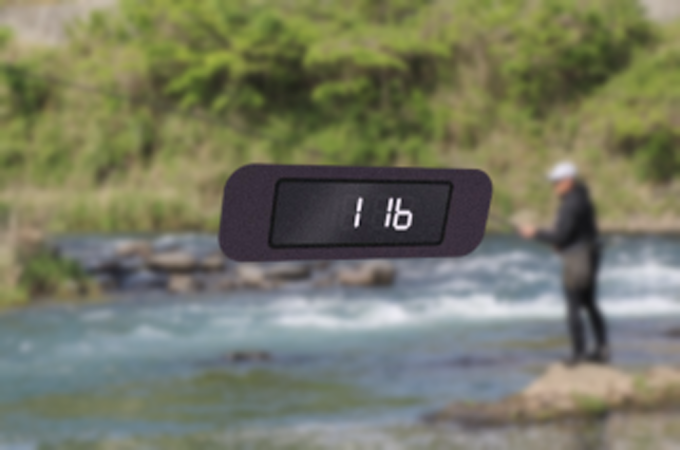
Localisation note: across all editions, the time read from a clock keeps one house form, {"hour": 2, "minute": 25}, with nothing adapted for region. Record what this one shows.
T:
{"hour": 1, "minute": 16}
